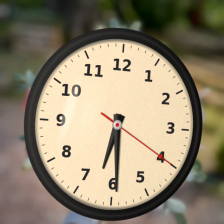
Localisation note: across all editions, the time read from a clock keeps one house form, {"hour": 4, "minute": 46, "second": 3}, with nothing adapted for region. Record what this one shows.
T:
{"hour": 6, "minute": 29, "second": 20}
